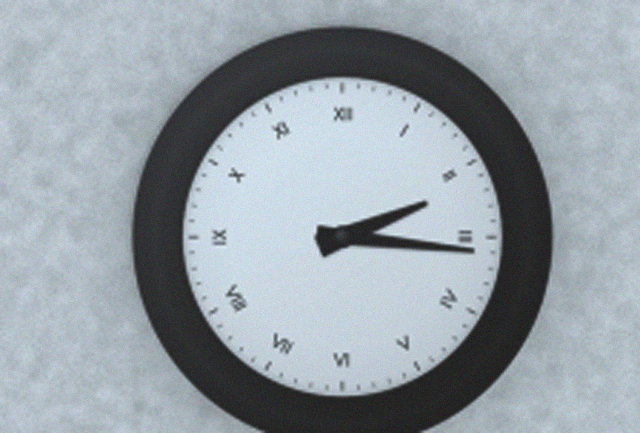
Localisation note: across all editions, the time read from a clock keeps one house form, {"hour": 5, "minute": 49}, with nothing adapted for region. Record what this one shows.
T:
{"hour": 2, "minute": 16}
